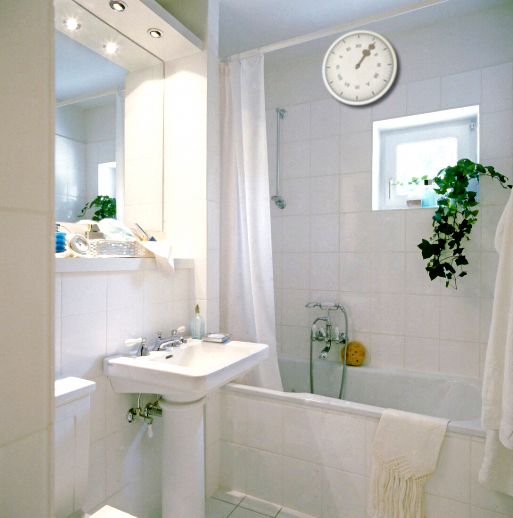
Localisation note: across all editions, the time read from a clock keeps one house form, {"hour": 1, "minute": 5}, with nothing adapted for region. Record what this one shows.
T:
{"hour": 1, "minute": 6}
